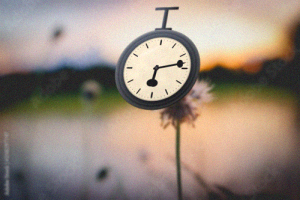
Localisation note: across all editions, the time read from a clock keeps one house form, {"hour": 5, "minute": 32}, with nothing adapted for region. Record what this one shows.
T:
{"hour": 6, "minute": 13}
